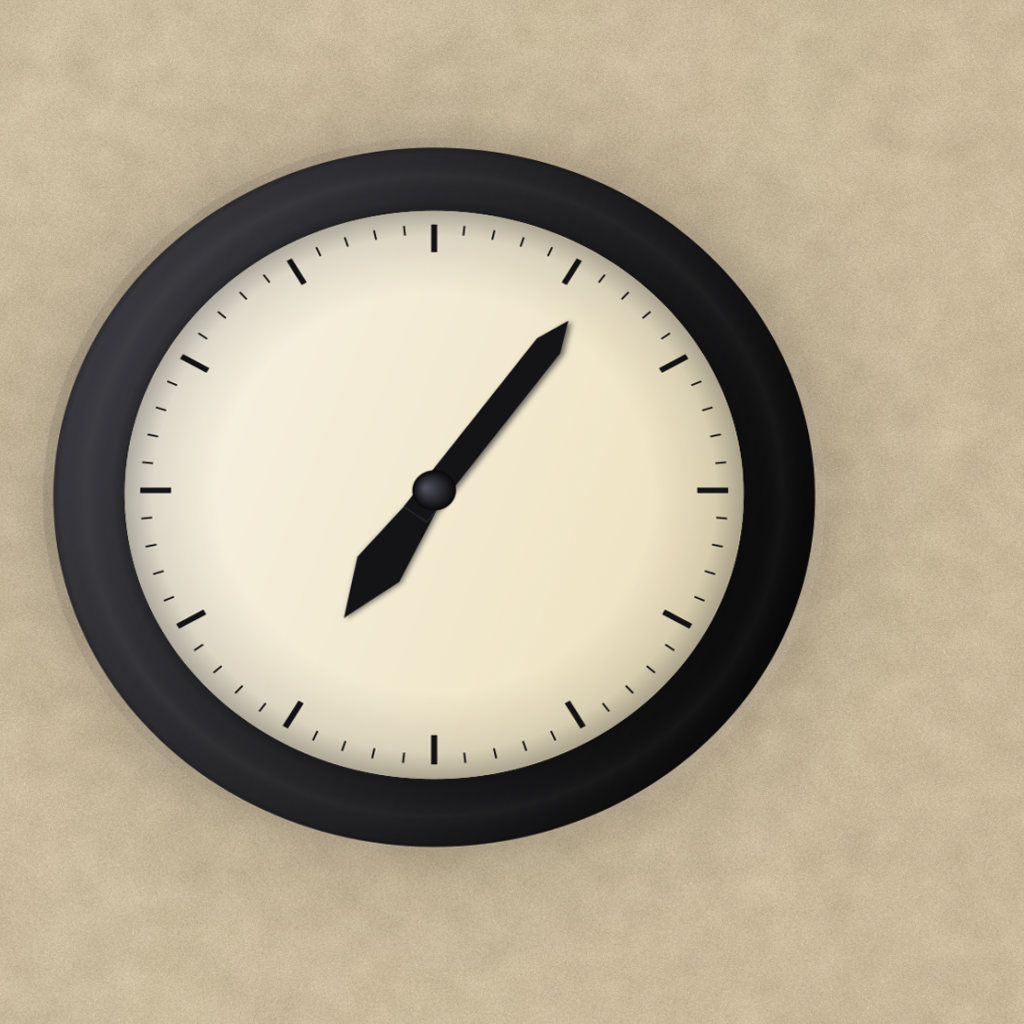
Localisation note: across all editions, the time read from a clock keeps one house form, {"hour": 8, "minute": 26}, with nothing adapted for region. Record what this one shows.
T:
{"hour": 7, "minute": 6}
